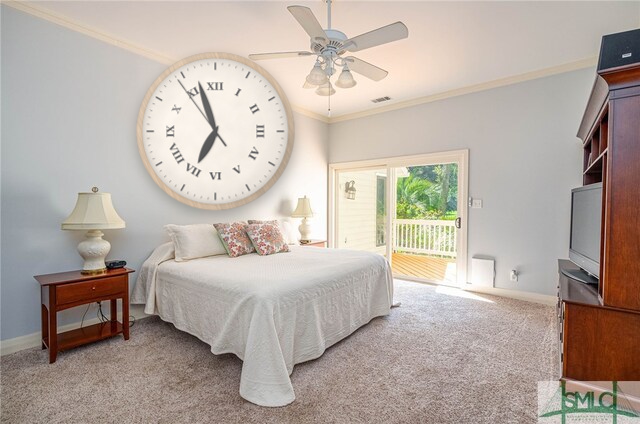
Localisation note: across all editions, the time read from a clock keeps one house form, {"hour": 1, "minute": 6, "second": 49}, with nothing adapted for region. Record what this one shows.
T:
{"hour": 6, "minute": 56, "second": 54}
